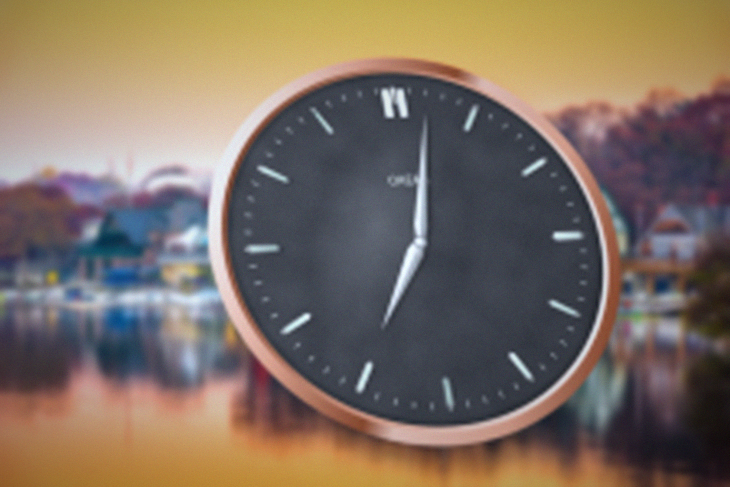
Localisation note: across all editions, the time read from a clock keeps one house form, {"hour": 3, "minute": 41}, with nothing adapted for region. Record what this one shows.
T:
{"hour": 7, "minute": 2}
